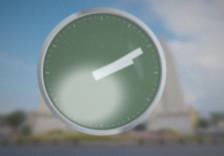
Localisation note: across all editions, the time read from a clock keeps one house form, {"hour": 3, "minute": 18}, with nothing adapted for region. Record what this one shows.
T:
{"hour": 2, "minute": 10}
